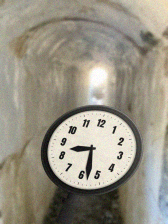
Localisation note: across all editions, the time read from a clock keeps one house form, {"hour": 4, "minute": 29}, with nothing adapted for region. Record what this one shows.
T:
{"hour": 8, "minute": 28}
